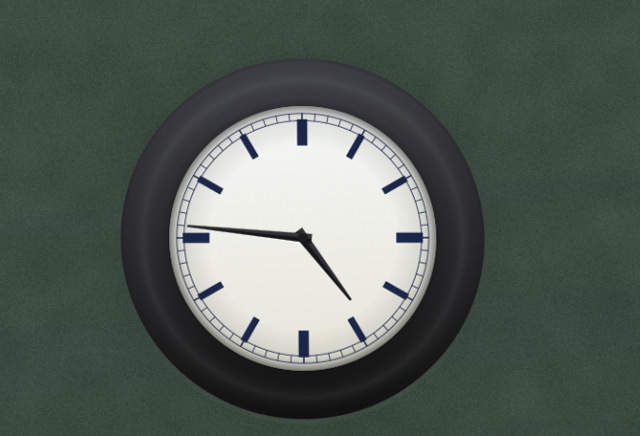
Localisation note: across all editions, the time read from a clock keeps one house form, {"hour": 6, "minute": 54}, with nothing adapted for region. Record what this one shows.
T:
{"hour": 4, "minute": 46}
